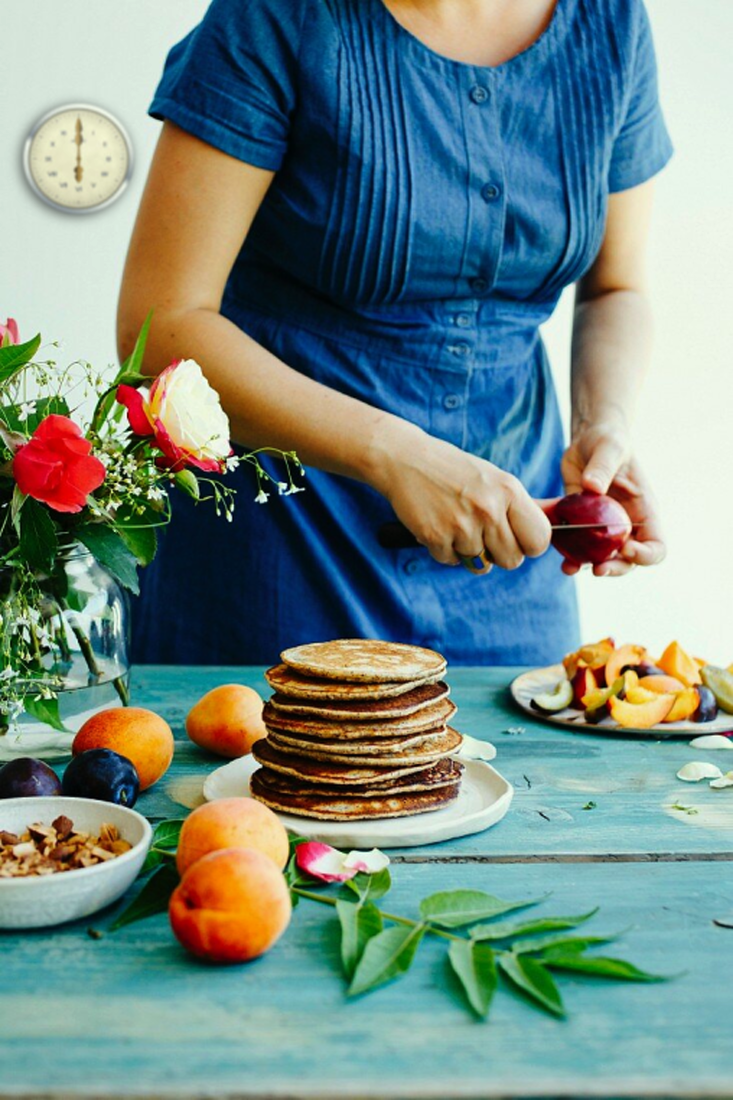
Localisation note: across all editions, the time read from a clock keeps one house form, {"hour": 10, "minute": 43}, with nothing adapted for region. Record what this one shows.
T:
{"hour": 6, "minute": 0}
